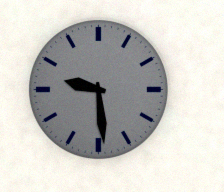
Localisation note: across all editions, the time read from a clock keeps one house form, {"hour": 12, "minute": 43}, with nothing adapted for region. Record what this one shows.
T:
{"hour": 9, "minute": 29}
